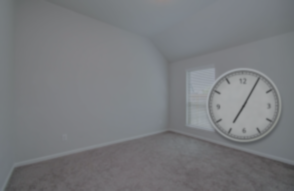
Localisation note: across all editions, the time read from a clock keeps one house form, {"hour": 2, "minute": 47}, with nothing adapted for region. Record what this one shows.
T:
{"hour": 7, "minute": 5}
